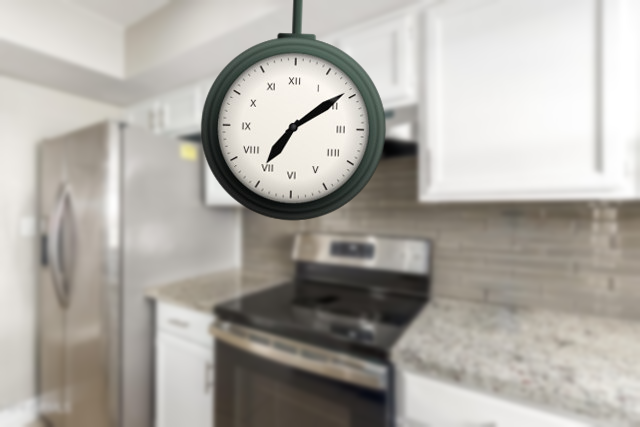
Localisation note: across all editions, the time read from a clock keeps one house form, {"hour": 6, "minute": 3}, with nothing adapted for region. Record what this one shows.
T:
{"hour": 7, "minute": 9}
